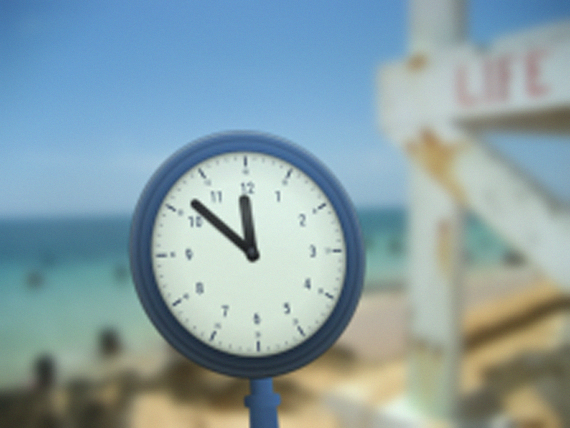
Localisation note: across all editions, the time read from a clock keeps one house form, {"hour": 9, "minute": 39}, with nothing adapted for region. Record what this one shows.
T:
{"hour": 11, "minute": 52}
